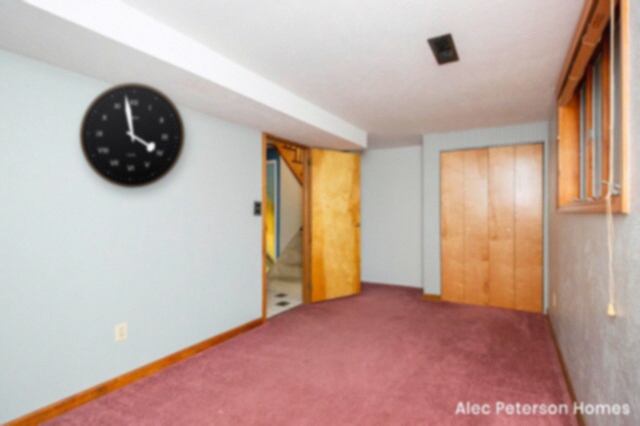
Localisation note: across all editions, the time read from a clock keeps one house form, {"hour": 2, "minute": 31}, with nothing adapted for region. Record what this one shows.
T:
{"hour": 3, "minute": 58}
